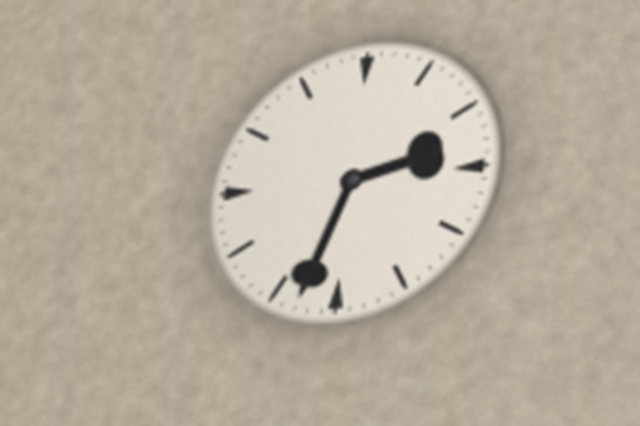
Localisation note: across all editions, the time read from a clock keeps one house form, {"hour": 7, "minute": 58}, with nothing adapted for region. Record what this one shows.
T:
{"hour": 2, "minute": 33}
